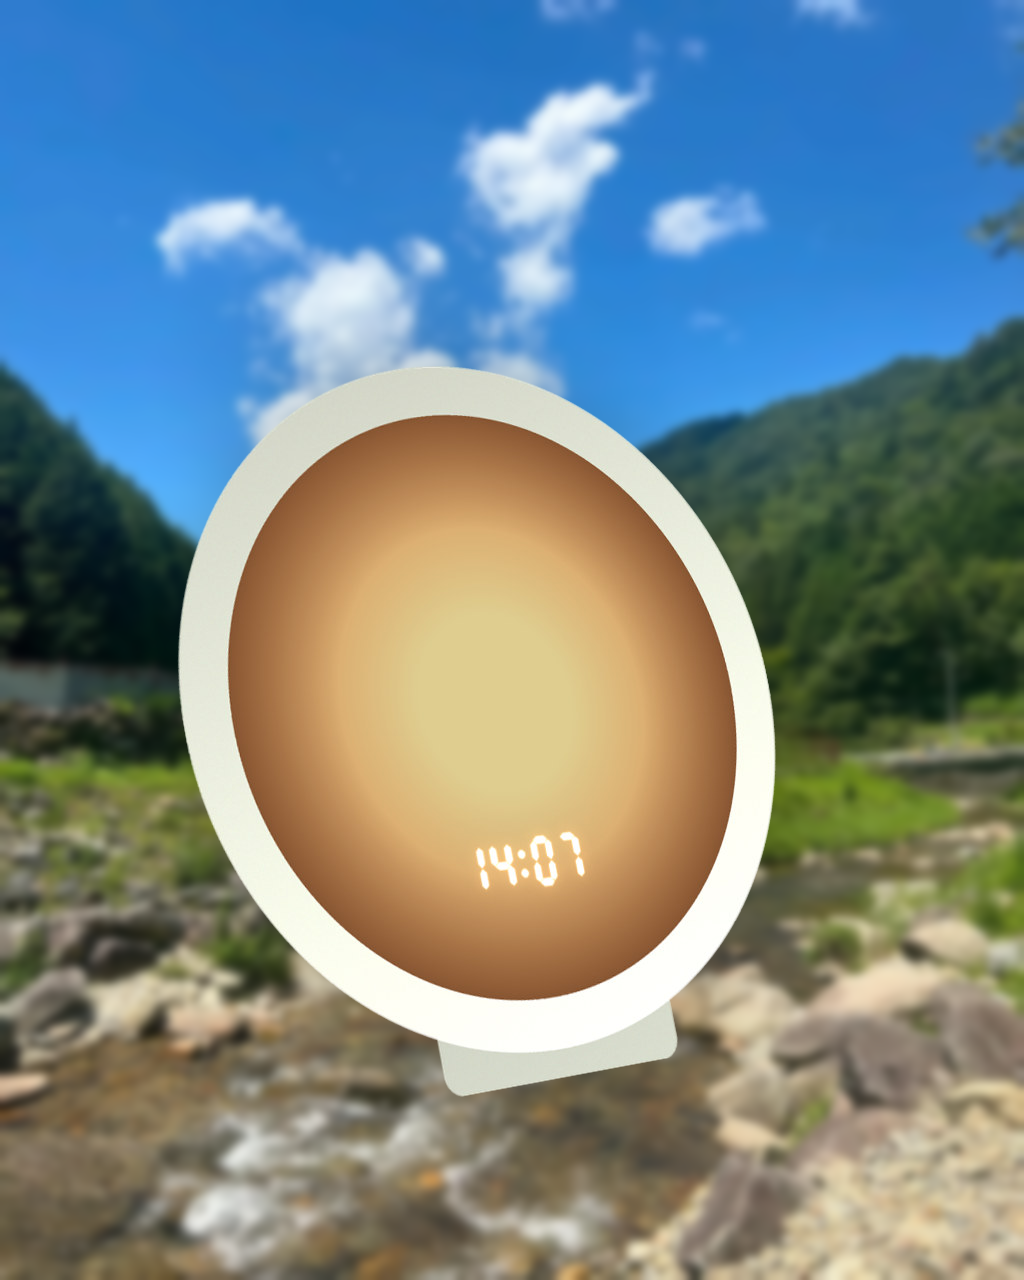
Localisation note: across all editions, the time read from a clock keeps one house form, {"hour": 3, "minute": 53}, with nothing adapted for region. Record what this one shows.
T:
{"hour": 14, "minute": 7}
